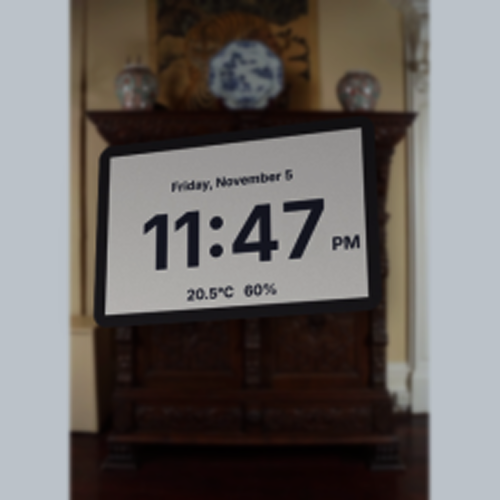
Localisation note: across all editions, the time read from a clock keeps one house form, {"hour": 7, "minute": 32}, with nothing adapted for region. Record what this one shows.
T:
{"hour": 11, "minute": 47}
